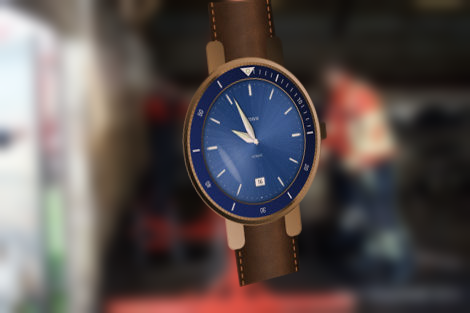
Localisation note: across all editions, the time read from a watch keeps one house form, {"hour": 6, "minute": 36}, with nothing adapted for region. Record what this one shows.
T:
{"hour": 9, "minute": 56}
